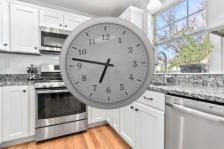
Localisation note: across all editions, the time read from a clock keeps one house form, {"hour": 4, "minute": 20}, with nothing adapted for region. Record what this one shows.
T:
{"hour": 6, "minute": 47}
